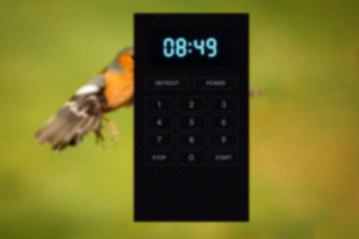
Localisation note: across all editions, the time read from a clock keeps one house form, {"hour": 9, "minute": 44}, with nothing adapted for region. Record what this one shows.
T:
{"hour": 8, "minute": 49}
